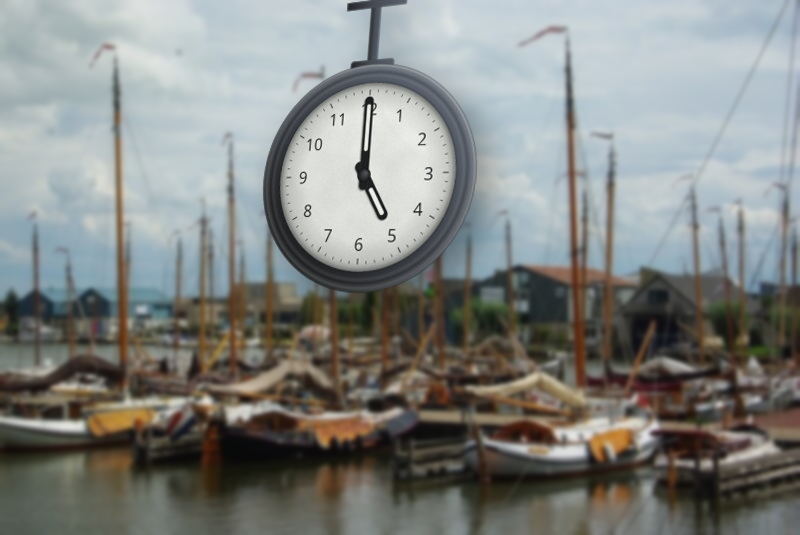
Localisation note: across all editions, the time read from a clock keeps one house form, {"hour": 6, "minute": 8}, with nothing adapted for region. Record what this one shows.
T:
{"hour": 5, "minute": 0}
